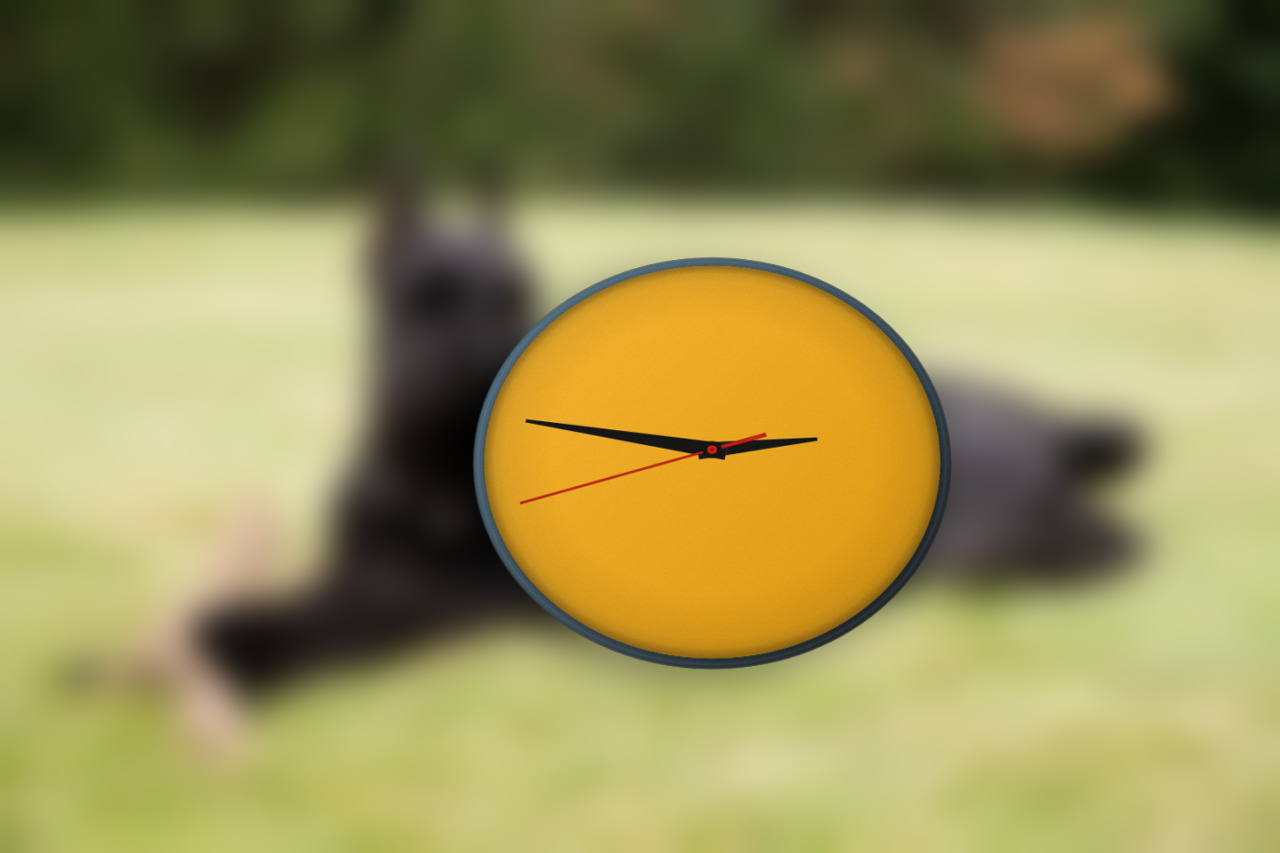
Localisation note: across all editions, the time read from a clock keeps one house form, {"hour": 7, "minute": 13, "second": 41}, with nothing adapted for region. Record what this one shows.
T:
{"hour": 2, "minute": 46, "second": 42}
